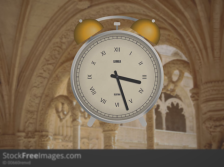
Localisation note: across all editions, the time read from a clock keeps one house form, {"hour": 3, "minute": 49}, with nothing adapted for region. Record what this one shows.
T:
{"hour": 3, "minute": 27}
